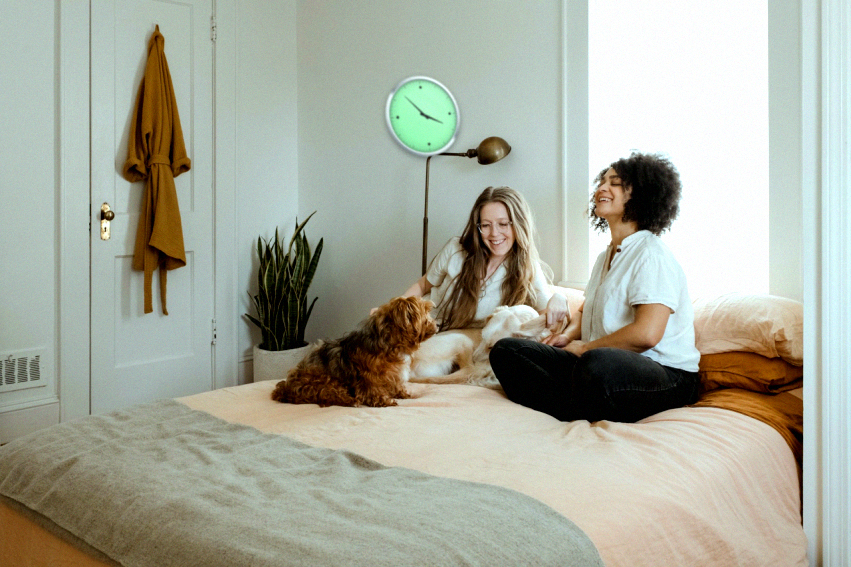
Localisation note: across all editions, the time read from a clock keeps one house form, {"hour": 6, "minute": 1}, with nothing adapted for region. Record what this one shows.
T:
{"hour": 3, "minute": 53}
